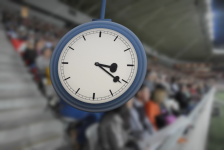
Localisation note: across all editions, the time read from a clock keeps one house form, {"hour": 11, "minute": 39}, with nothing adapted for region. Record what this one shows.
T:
{"hour": 3, "minute": 21}
